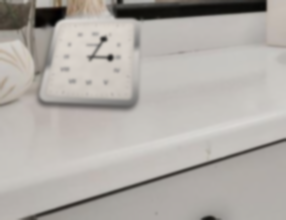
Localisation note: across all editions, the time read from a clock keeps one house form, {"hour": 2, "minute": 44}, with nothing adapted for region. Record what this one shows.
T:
{"hour": 3, "minute": 4}
